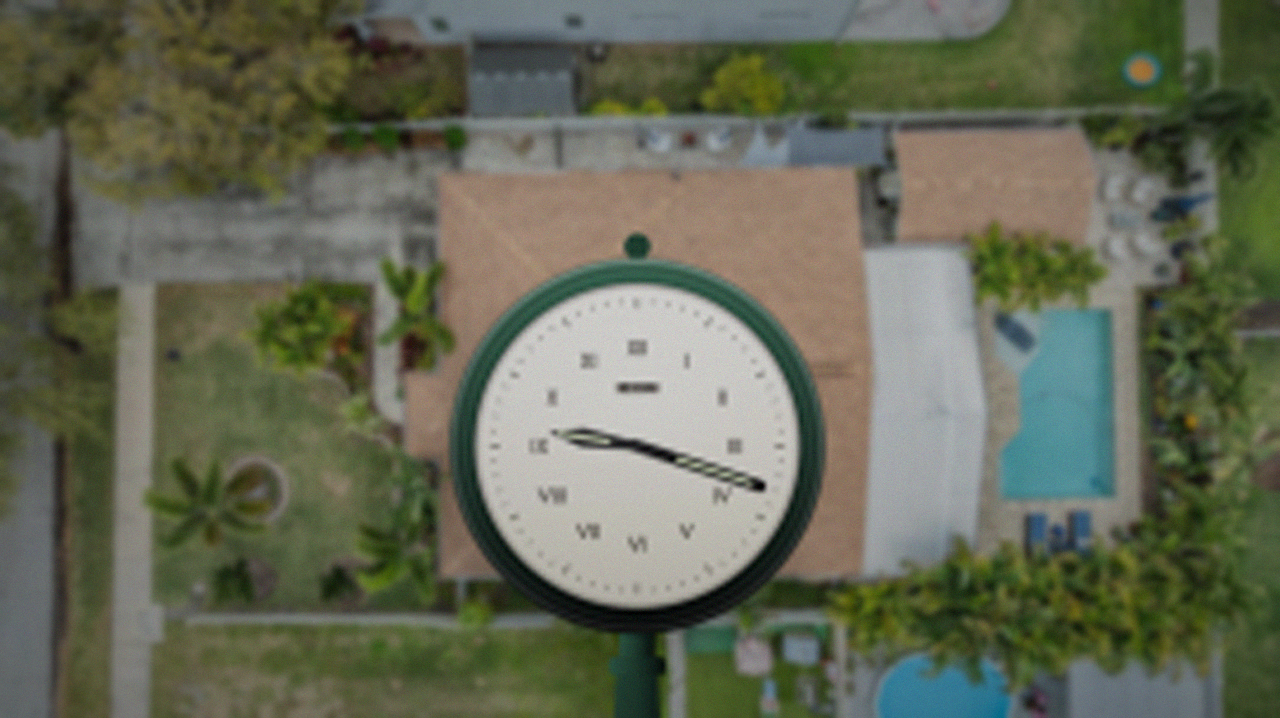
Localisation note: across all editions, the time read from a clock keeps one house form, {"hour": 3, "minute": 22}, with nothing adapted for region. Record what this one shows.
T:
{"hour": 9, "minute": 18}
